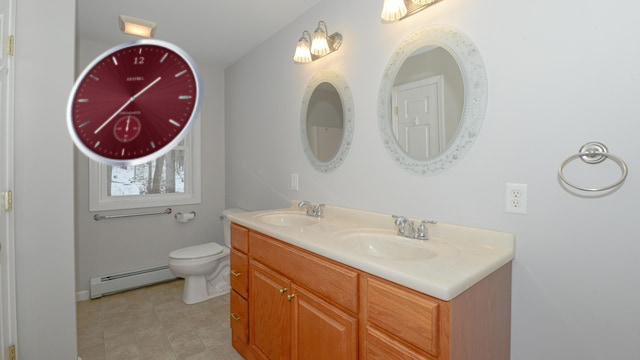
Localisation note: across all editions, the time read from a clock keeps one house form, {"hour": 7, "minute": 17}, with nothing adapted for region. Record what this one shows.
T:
{"hour": 1, "minute": 37}
